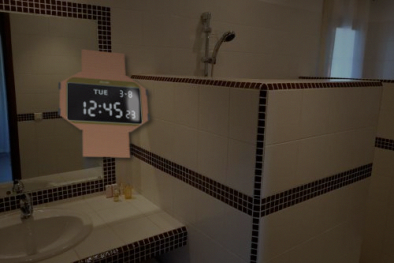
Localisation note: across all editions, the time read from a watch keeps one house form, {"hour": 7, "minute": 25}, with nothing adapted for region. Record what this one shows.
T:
{"hour": 12, "minute": 45}
